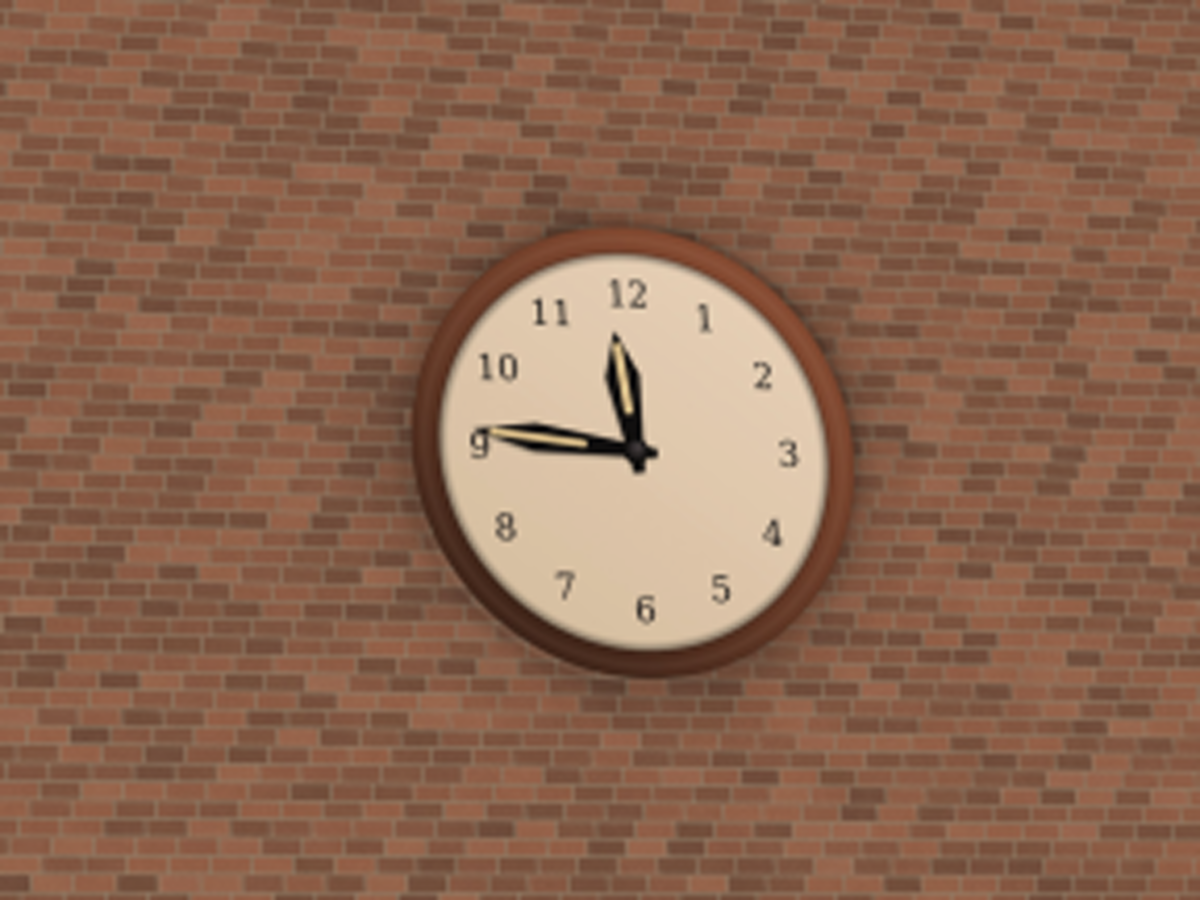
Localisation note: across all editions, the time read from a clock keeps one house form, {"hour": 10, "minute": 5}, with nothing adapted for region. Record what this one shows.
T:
{"hour": 11, "minute": 46}
